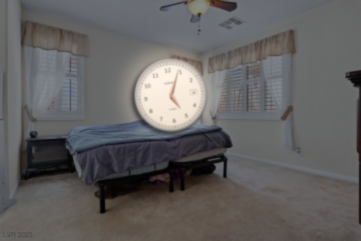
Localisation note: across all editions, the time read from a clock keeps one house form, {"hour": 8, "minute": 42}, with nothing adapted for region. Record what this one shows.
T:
{"hour": 5, "minute": 4}
